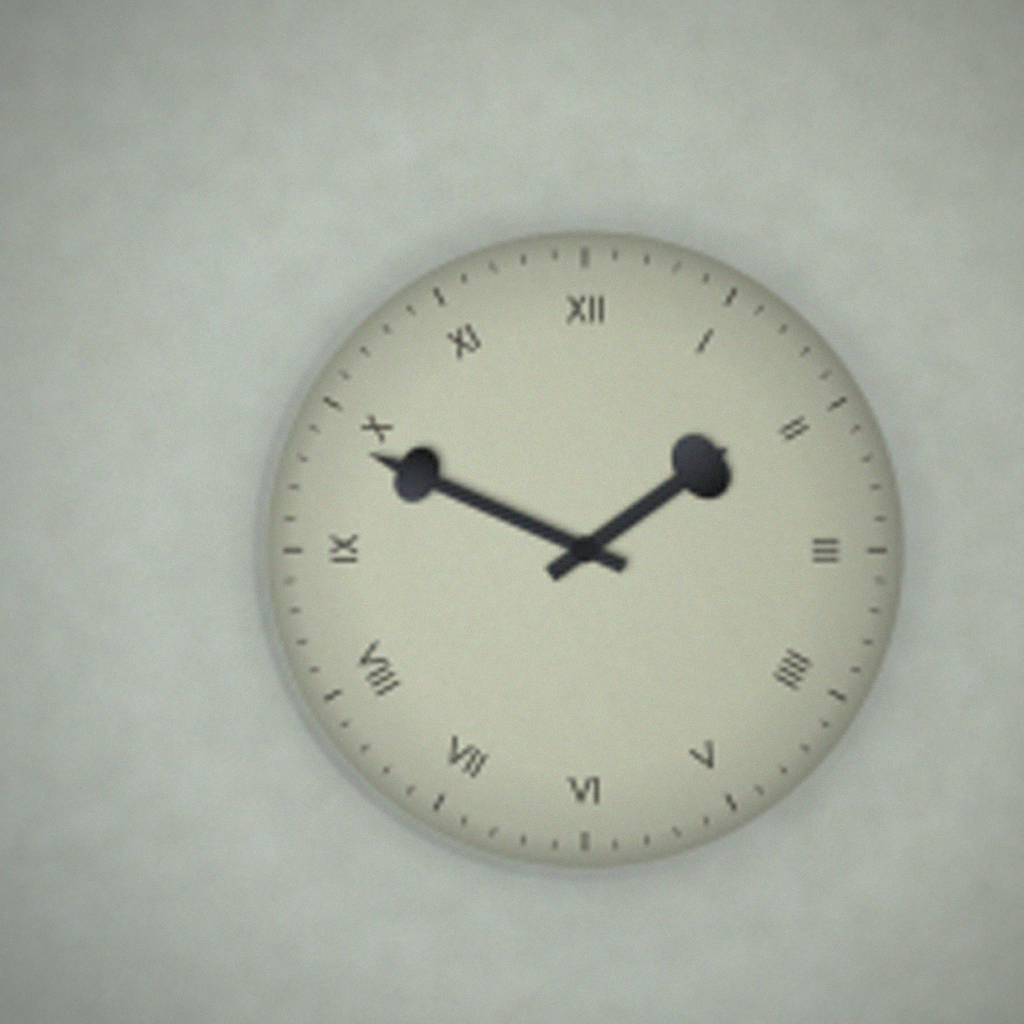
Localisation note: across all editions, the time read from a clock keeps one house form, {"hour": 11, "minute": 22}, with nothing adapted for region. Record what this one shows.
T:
{"hour": 1, "minute": 49}
